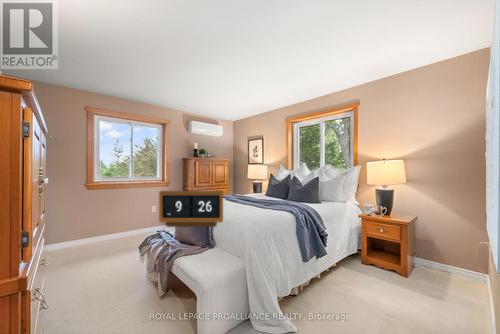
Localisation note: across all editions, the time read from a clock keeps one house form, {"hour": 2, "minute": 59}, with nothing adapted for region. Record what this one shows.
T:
{"hour": 9, "minute": 26}
